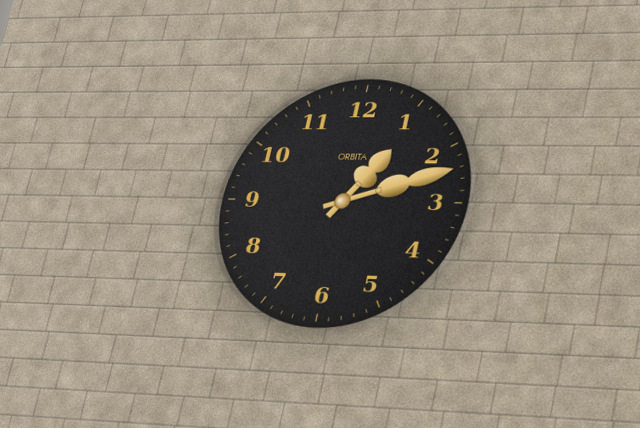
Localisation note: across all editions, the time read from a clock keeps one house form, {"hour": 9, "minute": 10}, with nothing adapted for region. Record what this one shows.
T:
{"hour": 1, "minute": 12}
